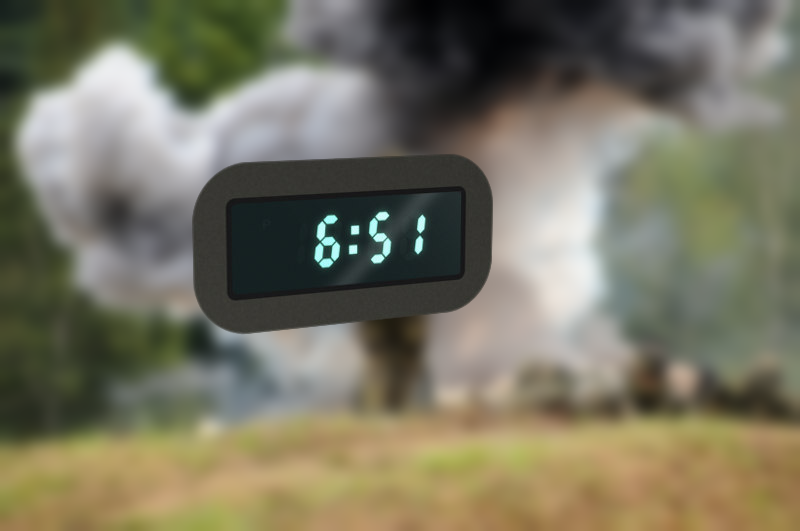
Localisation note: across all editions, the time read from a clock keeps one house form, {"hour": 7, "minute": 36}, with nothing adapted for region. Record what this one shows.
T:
{"hour": 6, "minute": 51}
